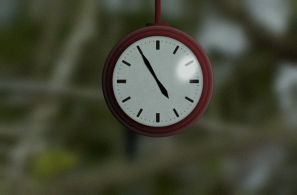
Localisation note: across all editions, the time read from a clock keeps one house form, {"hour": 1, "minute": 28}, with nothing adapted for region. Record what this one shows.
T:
{"hour": 4, "minute": 55}
